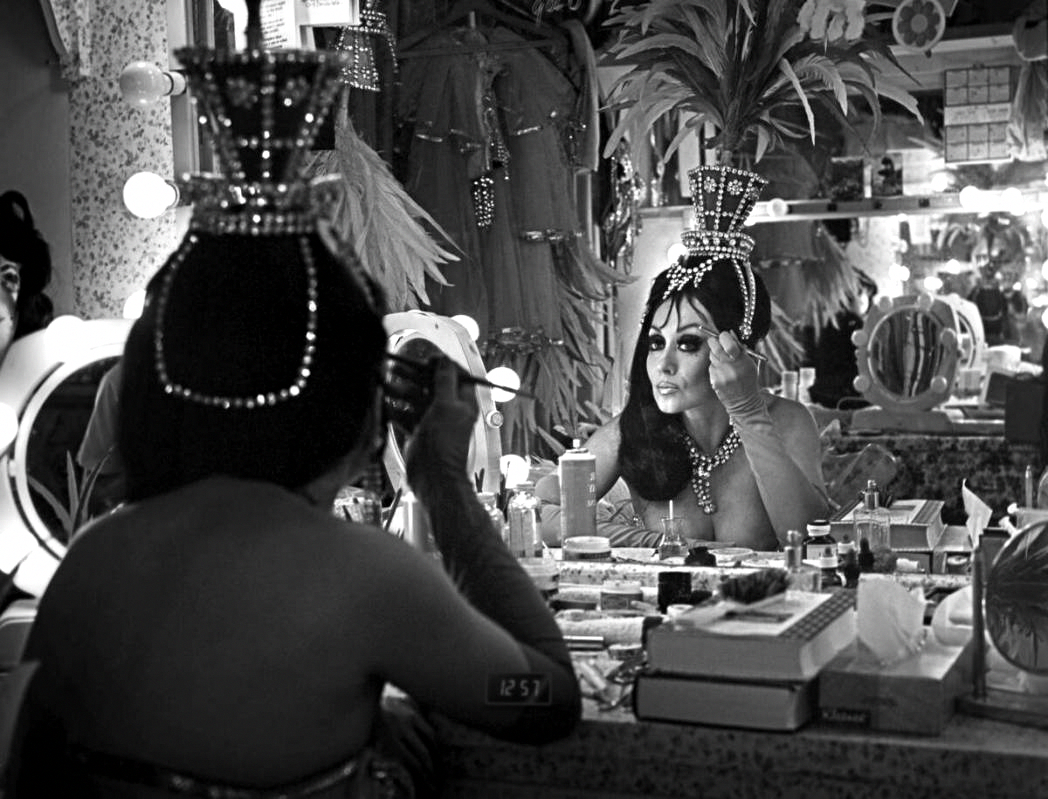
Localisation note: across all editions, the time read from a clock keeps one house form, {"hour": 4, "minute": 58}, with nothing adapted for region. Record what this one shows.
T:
{"hour": 12, "minute": 57}
